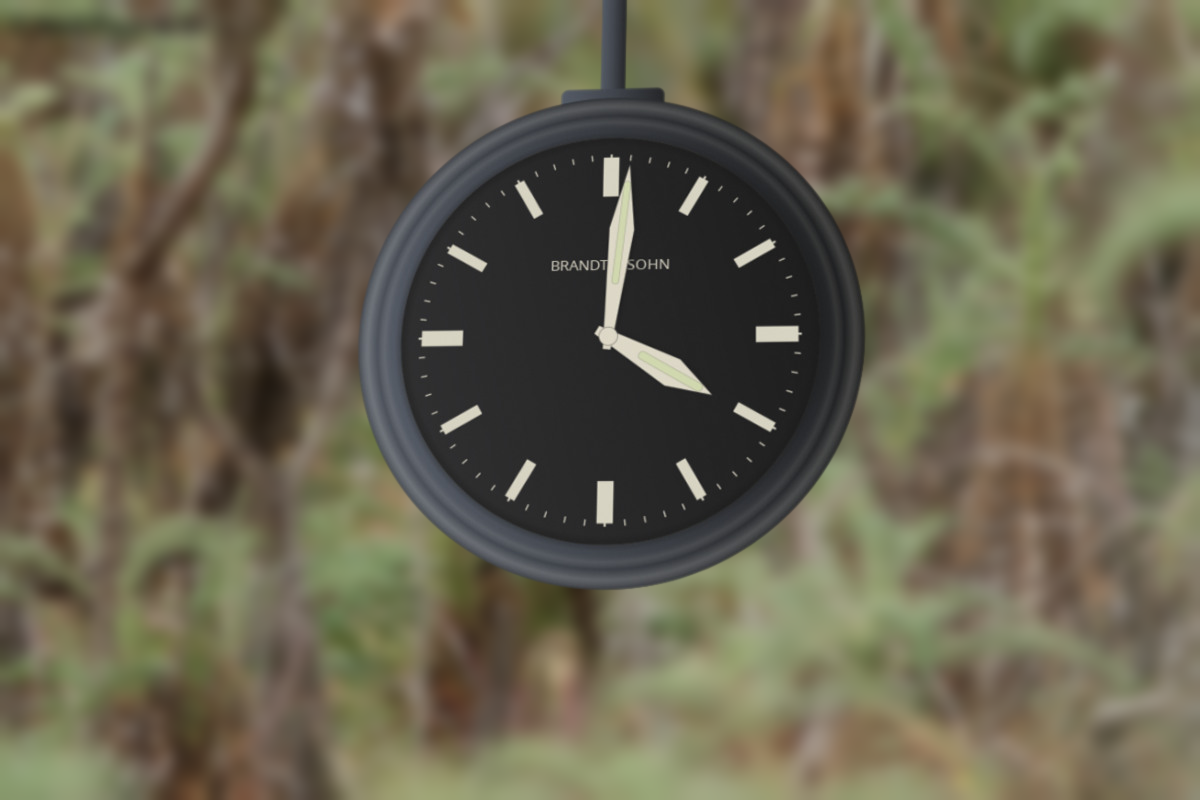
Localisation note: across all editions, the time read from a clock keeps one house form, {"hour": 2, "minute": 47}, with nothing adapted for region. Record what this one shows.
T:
{"hour": 4, "minute": 1}
